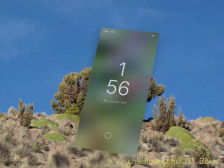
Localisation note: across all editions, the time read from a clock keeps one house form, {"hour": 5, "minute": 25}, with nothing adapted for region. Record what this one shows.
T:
{"hour": 1, "minute": 56}
